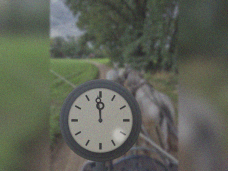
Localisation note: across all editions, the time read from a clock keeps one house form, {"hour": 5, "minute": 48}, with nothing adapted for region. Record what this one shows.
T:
{"hour": 11, "minute": 59}
